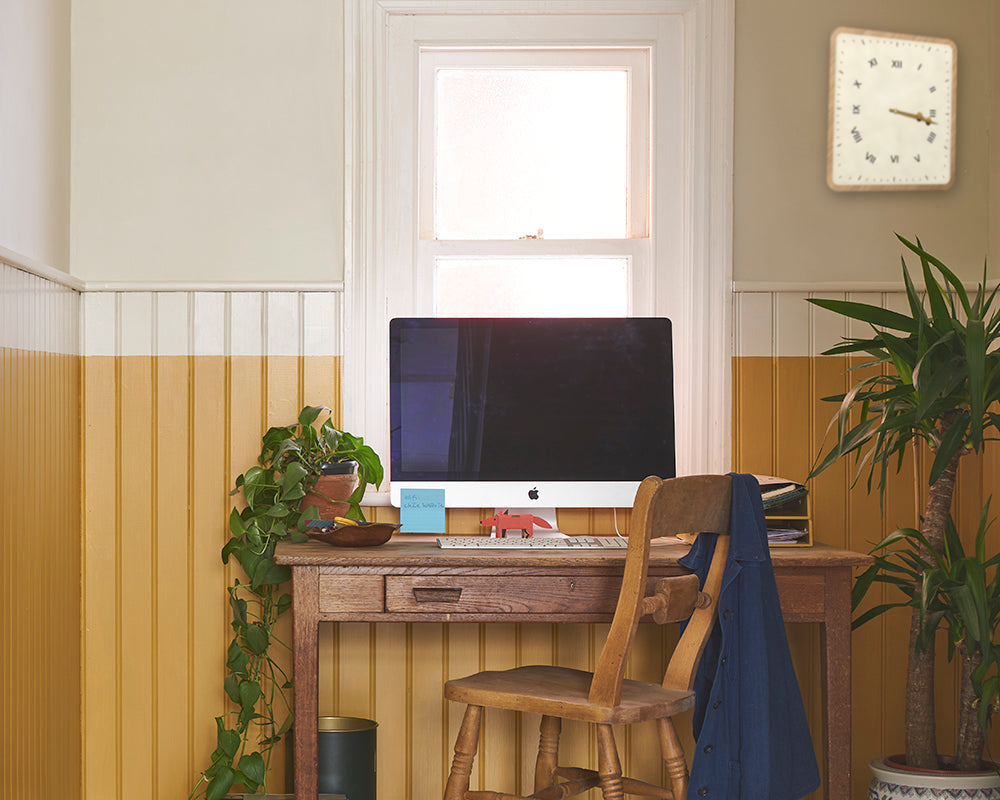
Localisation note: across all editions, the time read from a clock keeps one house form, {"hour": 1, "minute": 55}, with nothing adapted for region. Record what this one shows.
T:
{"hour": 3, "minute": 17}
